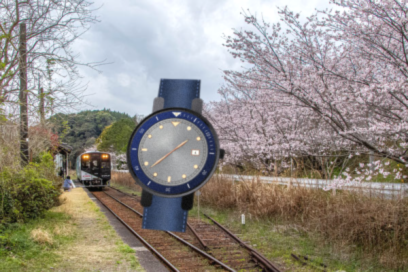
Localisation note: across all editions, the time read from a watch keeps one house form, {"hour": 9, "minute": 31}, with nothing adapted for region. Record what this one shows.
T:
{"hour": 1, "minute": 38}
